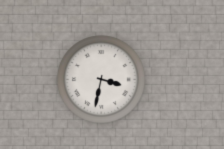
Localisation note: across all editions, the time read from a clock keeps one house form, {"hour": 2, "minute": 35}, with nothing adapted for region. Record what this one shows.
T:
{"hour": 3, "minute": 32}
